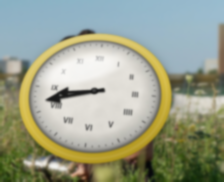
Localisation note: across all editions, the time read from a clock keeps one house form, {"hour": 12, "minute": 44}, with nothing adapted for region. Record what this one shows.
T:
{"hour": 8, "minute": 42}
